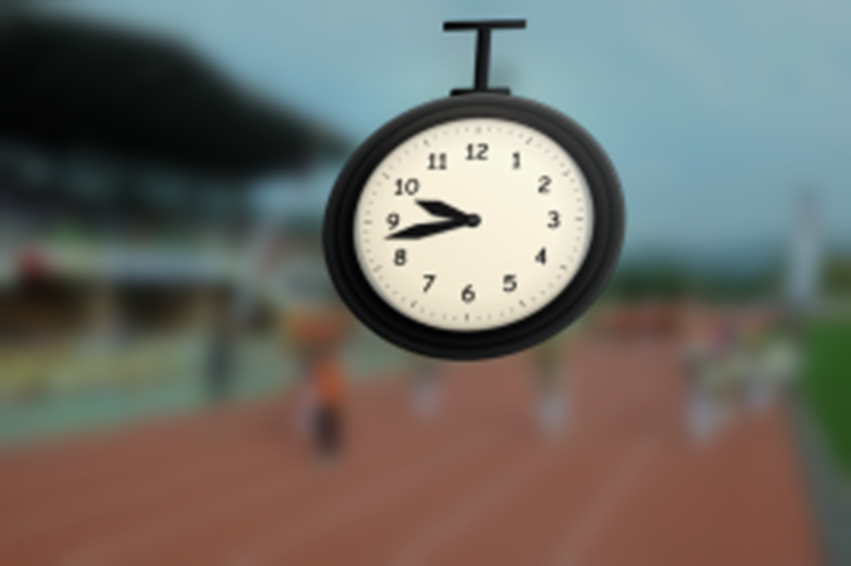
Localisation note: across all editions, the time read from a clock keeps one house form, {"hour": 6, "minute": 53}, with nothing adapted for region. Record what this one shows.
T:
{"hour": 9, "minute": 43}
